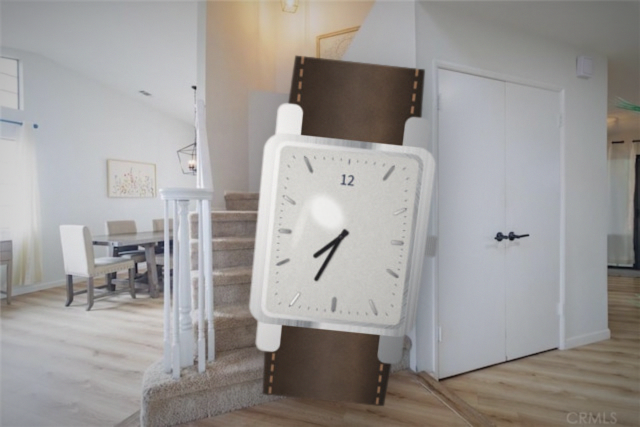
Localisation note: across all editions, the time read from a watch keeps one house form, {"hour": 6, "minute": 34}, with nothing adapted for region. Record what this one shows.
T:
{"hour": 7, "minute": 34}
